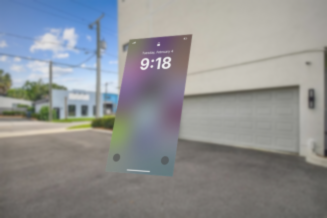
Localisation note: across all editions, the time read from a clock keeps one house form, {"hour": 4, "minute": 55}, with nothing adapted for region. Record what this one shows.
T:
{"hour": 9, "minute": 18}
